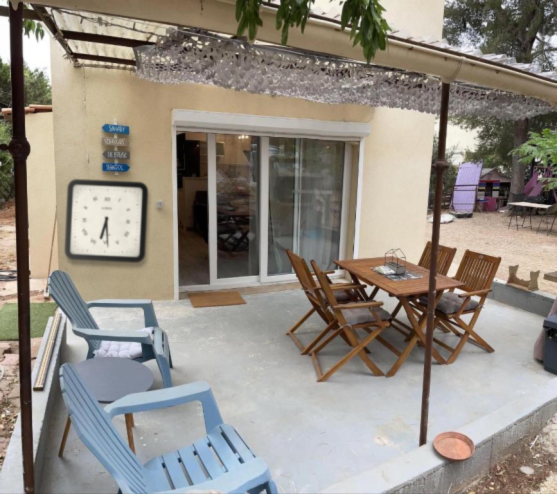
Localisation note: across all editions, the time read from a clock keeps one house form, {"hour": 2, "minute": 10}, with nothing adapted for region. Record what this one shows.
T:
{"hour": 6, "minute": 29}
